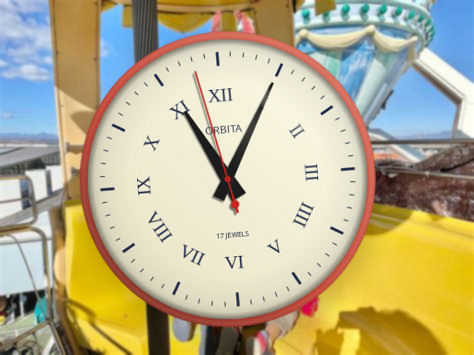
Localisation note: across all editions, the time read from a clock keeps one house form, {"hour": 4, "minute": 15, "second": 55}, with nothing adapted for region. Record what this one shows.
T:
{"hour": 11, "minute": 4, "second": 58}
